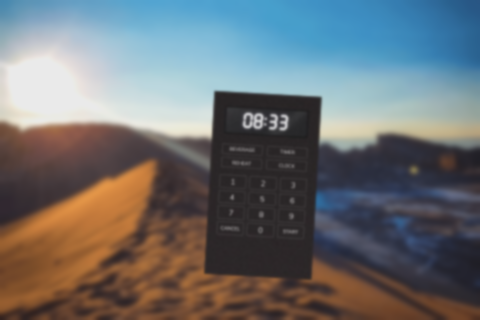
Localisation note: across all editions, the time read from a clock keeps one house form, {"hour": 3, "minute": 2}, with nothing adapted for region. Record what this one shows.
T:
{"hour": 8, "minute": 33}
